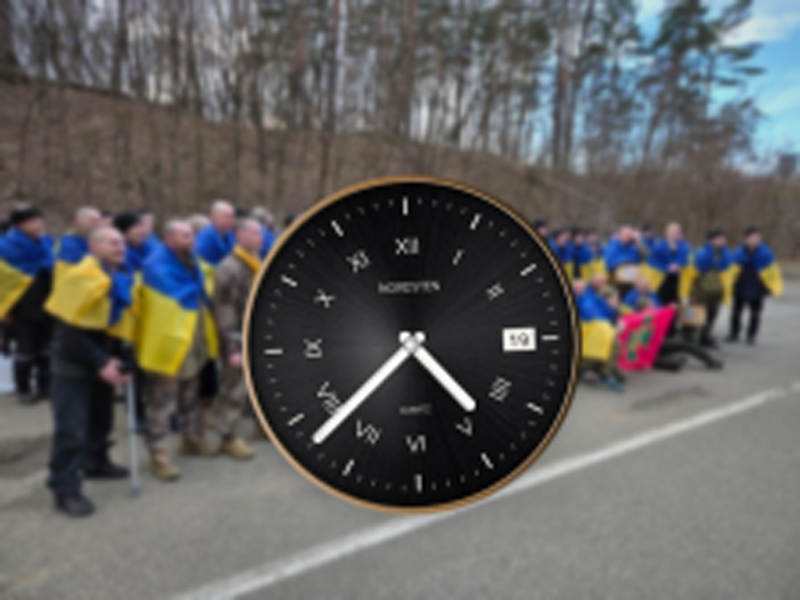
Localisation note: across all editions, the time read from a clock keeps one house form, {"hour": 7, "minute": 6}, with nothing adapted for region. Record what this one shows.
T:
{"hour": 4, "minute": 38}
